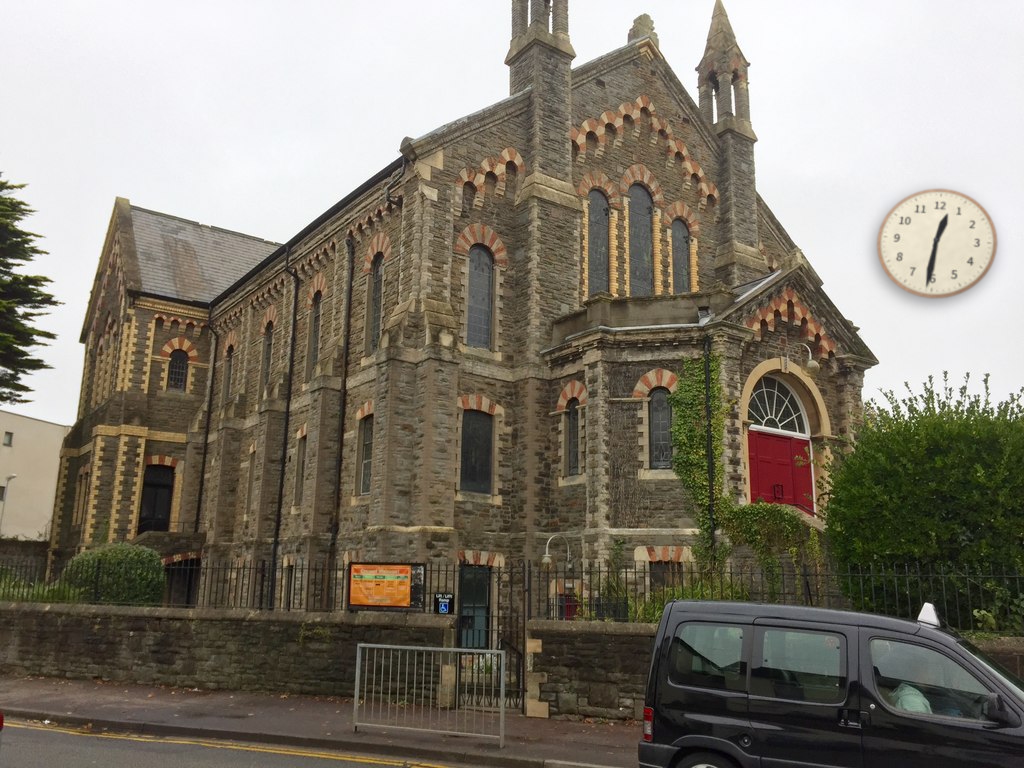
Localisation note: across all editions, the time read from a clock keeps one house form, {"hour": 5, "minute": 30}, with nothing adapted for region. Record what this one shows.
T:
{"hour": 12, "minute": 31}
